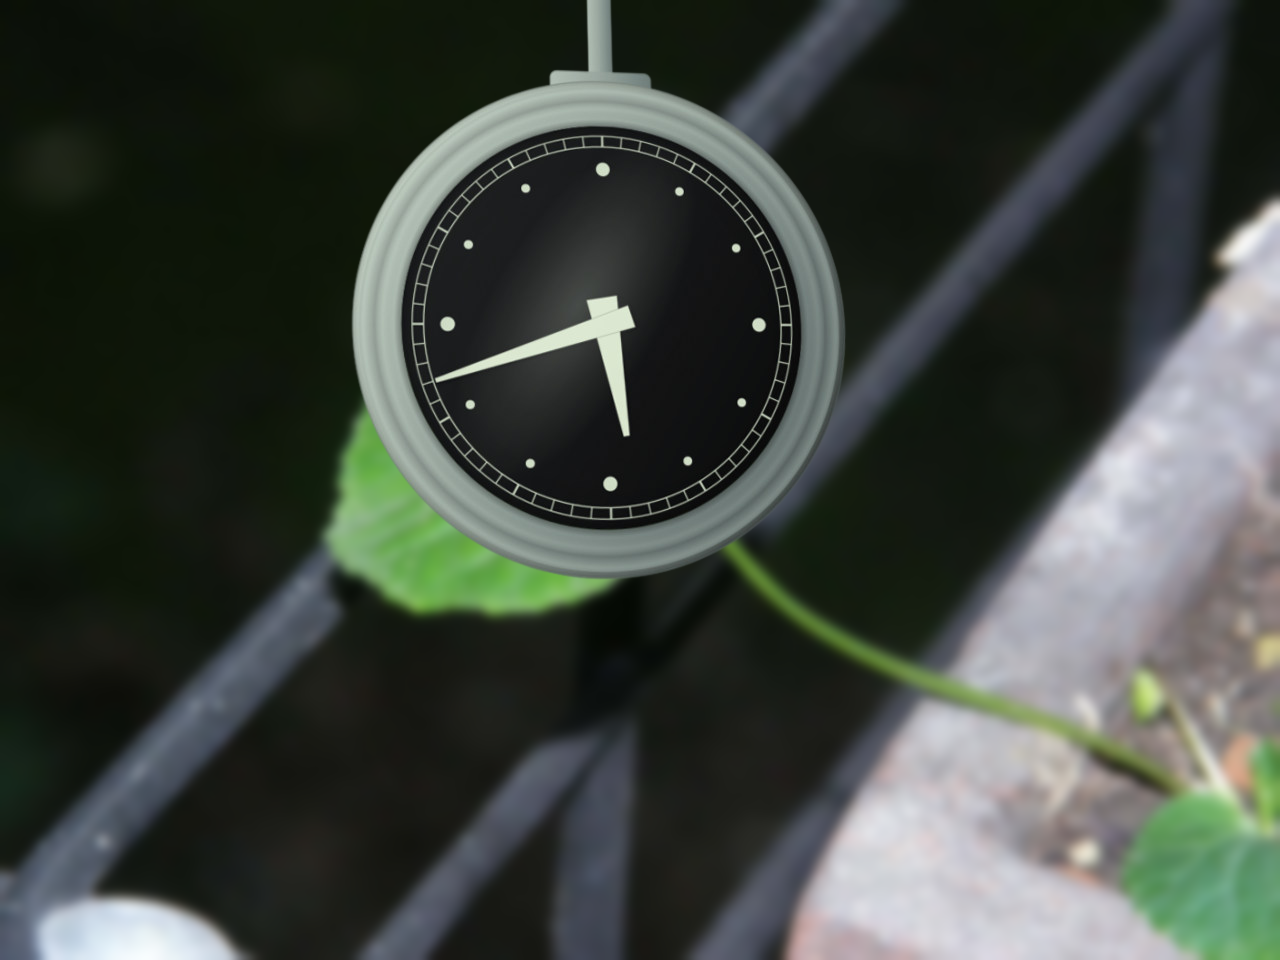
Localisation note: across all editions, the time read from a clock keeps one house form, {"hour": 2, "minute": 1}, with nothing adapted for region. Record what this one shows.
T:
{"hour": 5, "minute": 42}
